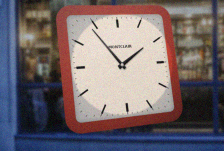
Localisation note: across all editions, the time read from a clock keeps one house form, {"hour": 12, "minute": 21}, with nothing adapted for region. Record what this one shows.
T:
{"hour": 1, "minute": 54}
